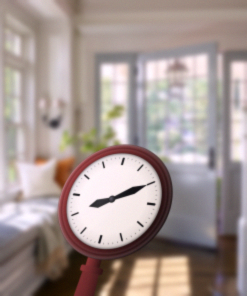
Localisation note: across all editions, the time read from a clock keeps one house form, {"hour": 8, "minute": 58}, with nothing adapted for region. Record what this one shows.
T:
{"hour": 8, "minute": 10}
